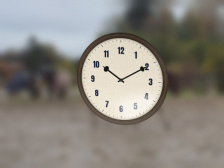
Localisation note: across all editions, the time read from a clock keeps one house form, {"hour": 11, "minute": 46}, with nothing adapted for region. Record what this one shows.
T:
{"hour": 10, "minute": 10}
